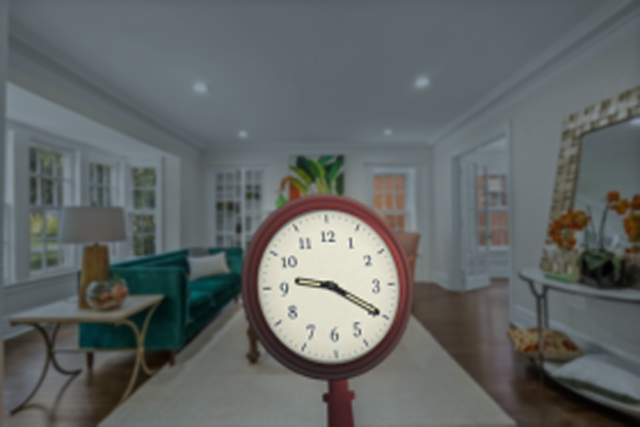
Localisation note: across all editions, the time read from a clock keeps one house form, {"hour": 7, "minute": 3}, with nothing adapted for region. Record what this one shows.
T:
{"hour": 9, "minute": 20}
